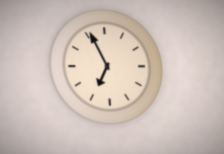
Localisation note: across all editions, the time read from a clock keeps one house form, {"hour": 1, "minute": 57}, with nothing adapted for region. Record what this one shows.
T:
{"hour": 6, "minute": 56}
